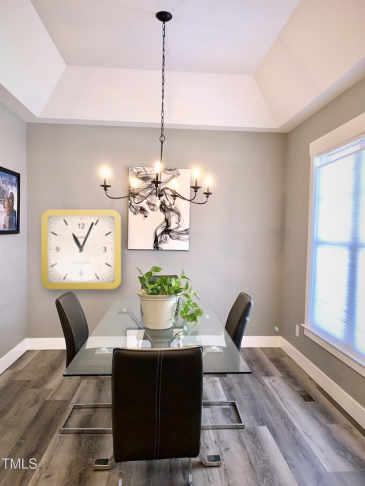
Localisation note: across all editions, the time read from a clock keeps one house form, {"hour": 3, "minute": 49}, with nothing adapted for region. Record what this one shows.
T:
{"hour": 11, "minute": 4}
